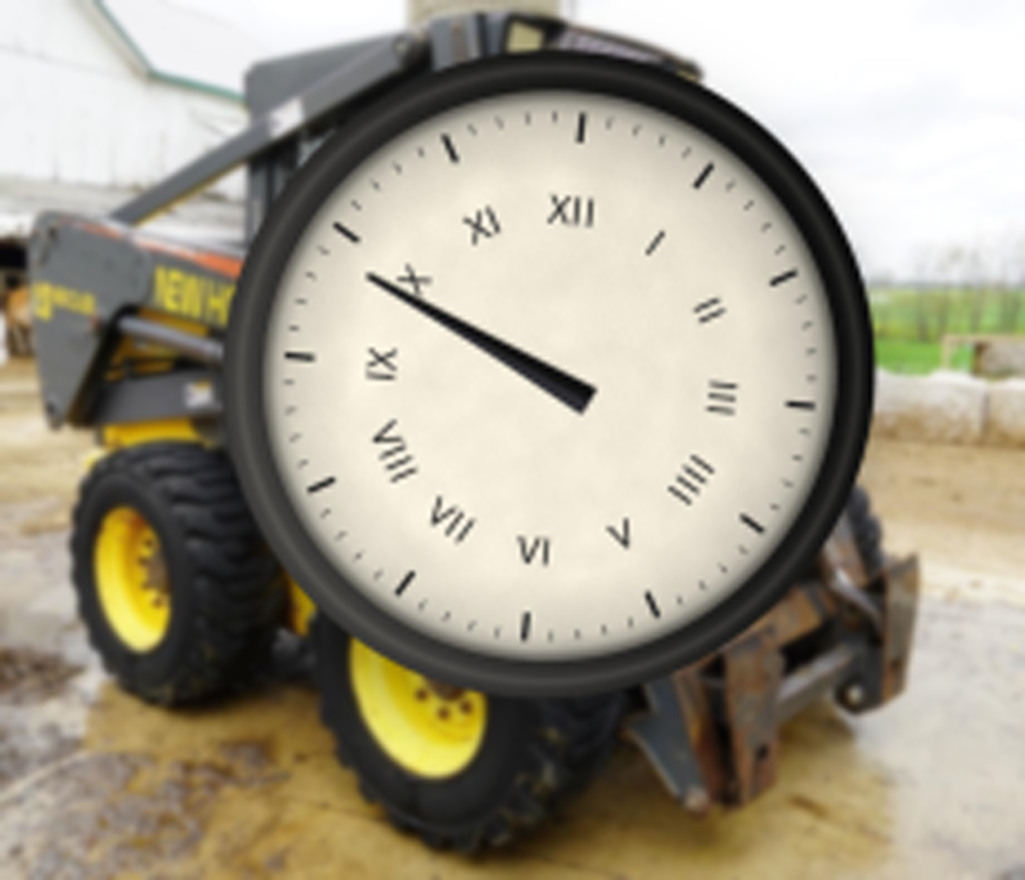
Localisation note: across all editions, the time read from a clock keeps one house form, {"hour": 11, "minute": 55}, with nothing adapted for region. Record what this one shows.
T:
{"hour": 9, "minute": 49}
